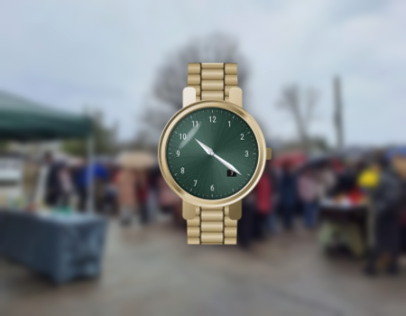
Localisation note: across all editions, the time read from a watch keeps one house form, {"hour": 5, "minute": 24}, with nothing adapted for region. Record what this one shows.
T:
{"hour": 10, "minute": 21}
